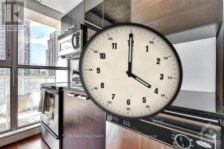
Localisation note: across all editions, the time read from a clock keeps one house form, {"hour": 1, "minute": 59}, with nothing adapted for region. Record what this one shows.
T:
{"hour": 4, "minute": 0}
